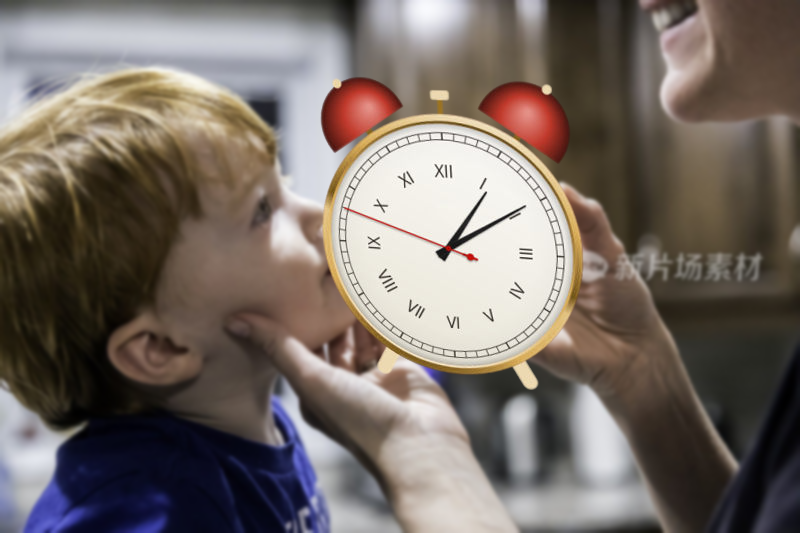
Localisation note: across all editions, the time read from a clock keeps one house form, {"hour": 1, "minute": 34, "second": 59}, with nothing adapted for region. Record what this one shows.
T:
{"hour": 1, "minute": 9, "second": 48}
